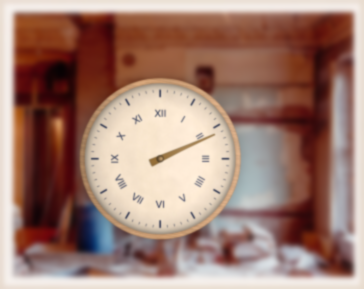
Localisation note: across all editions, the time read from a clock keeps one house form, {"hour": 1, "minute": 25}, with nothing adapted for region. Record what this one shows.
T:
{"hour": 2, "minute": 11}
